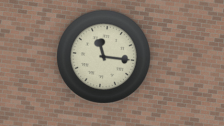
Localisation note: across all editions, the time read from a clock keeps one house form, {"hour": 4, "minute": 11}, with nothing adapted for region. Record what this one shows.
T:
{"hour": 11, "minute": 15}
